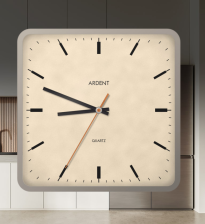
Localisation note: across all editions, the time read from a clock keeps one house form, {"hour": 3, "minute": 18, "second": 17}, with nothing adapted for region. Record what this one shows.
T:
{"hour": 8, "minute": 48, "second": 35}
